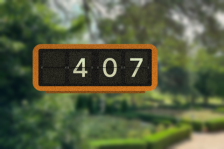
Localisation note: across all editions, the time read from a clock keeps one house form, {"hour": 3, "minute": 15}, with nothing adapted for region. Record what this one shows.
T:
{"hour": 4, "minute": 7}
